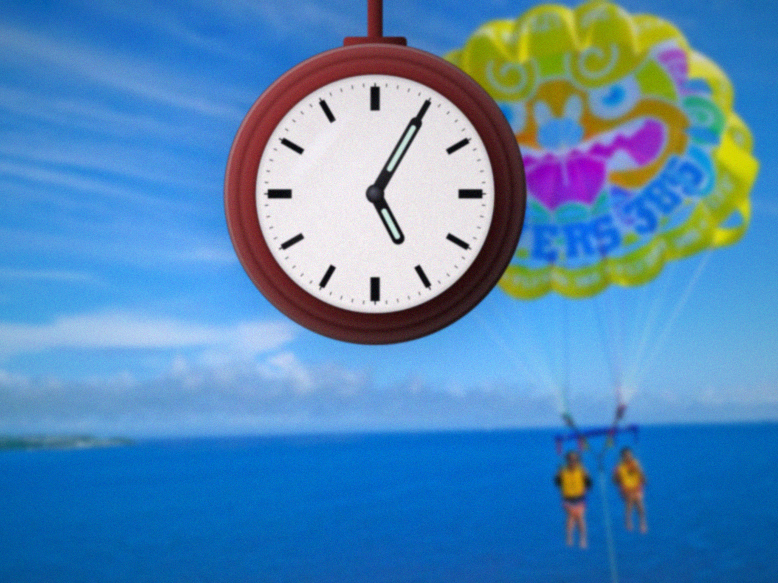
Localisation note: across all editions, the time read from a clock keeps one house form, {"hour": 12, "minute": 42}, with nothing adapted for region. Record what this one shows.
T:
{"hour": 5, "minute": 5}
